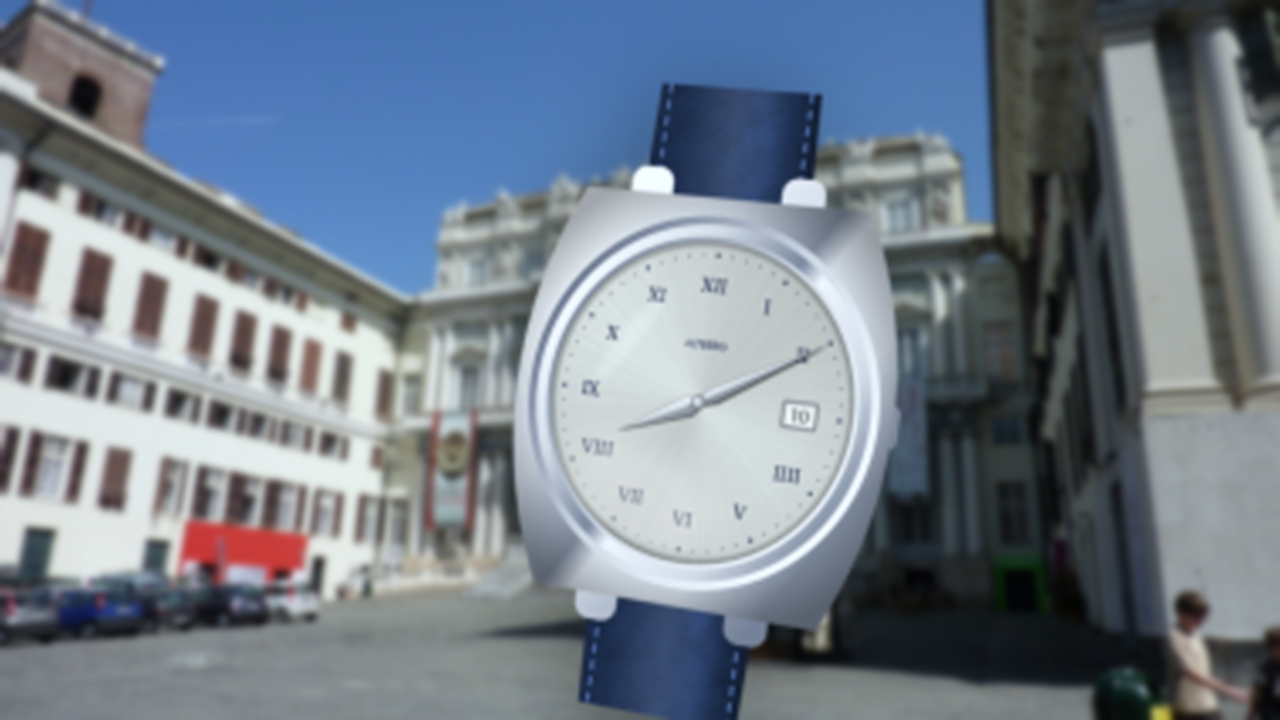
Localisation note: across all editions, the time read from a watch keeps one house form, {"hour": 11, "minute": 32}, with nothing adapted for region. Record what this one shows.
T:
{"hour": 8, "minute": 10}
